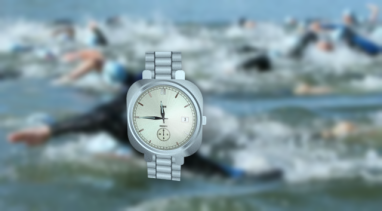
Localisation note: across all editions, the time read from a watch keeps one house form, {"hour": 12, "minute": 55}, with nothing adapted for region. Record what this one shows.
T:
{"hour": 11, "minute": 45}
